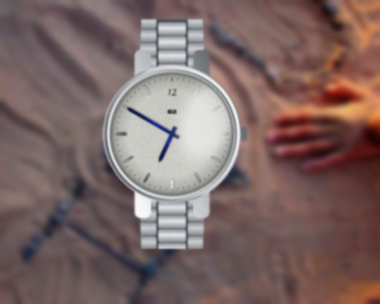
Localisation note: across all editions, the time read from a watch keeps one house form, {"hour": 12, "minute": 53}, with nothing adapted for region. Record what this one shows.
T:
{"hour": 6, "minute": 50}
